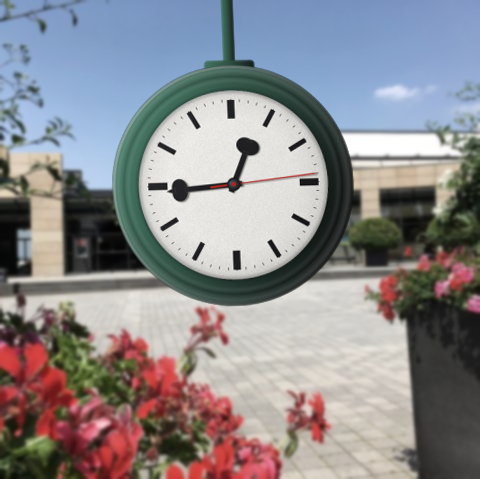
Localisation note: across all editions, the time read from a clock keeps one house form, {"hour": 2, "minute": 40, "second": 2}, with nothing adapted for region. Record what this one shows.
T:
{"hour": 12, "minute": 44, "second": 14}
